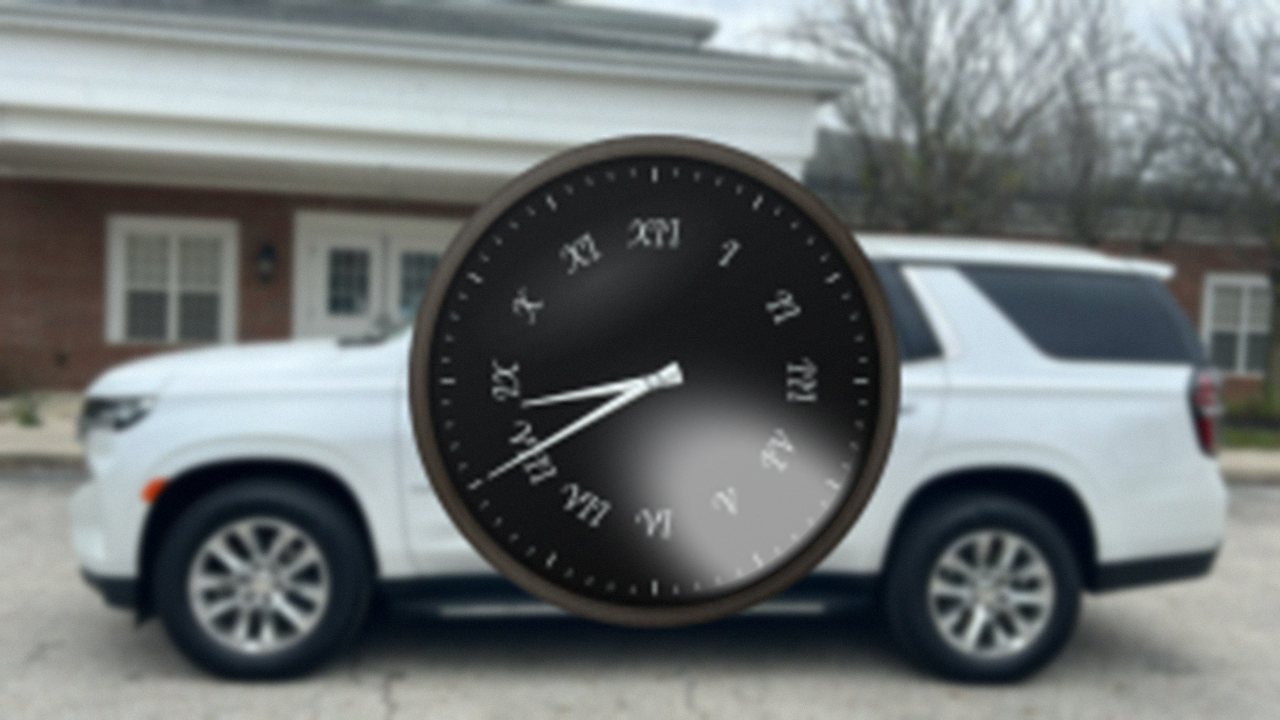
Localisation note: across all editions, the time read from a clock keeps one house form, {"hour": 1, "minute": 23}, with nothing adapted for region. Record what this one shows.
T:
{"hour": 8, "minute": 40}
